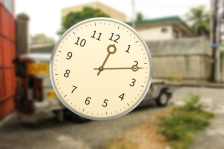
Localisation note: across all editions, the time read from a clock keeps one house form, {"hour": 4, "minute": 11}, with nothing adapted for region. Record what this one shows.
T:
{"hour": 12, "minute": 11}
